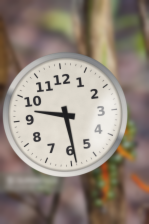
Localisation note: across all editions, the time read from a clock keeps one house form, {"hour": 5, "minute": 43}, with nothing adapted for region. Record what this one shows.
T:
{"hour": 9, "minute": 29}
